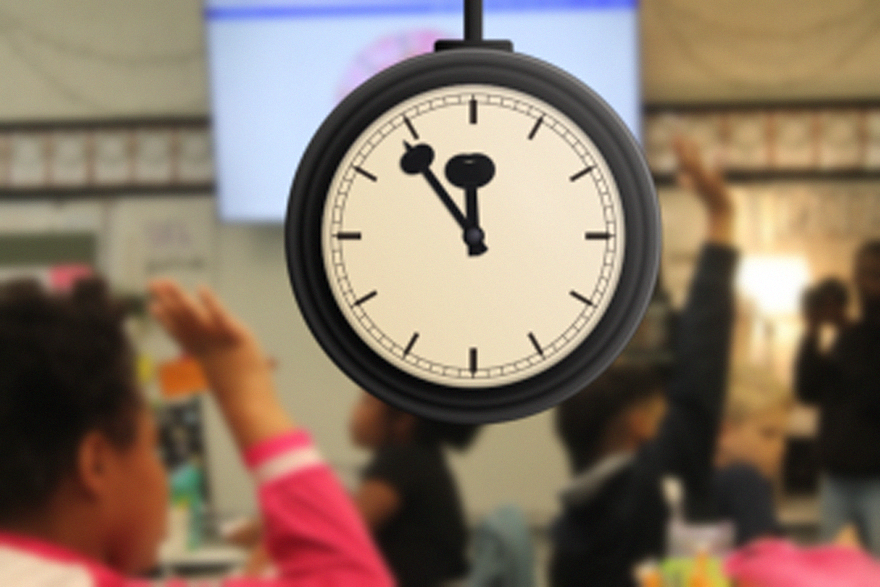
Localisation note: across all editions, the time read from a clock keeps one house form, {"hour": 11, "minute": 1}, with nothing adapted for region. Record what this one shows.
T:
{"hour": 11, "minute": 54}
